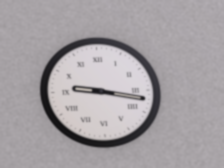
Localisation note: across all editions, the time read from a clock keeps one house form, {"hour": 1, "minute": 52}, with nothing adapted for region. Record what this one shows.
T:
{"hour": 9, "minute": 17}
